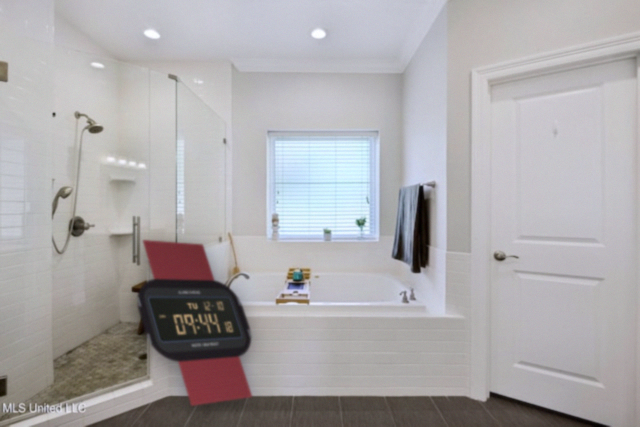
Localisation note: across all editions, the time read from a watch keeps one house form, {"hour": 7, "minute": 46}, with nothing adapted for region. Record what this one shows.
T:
{"hour": 9, "minute": 44}
